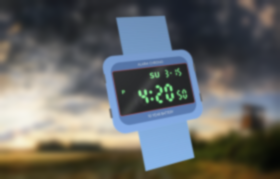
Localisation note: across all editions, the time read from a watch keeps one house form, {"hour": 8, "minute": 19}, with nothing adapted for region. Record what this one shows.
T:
{"hour": 4, "minute": 20}
